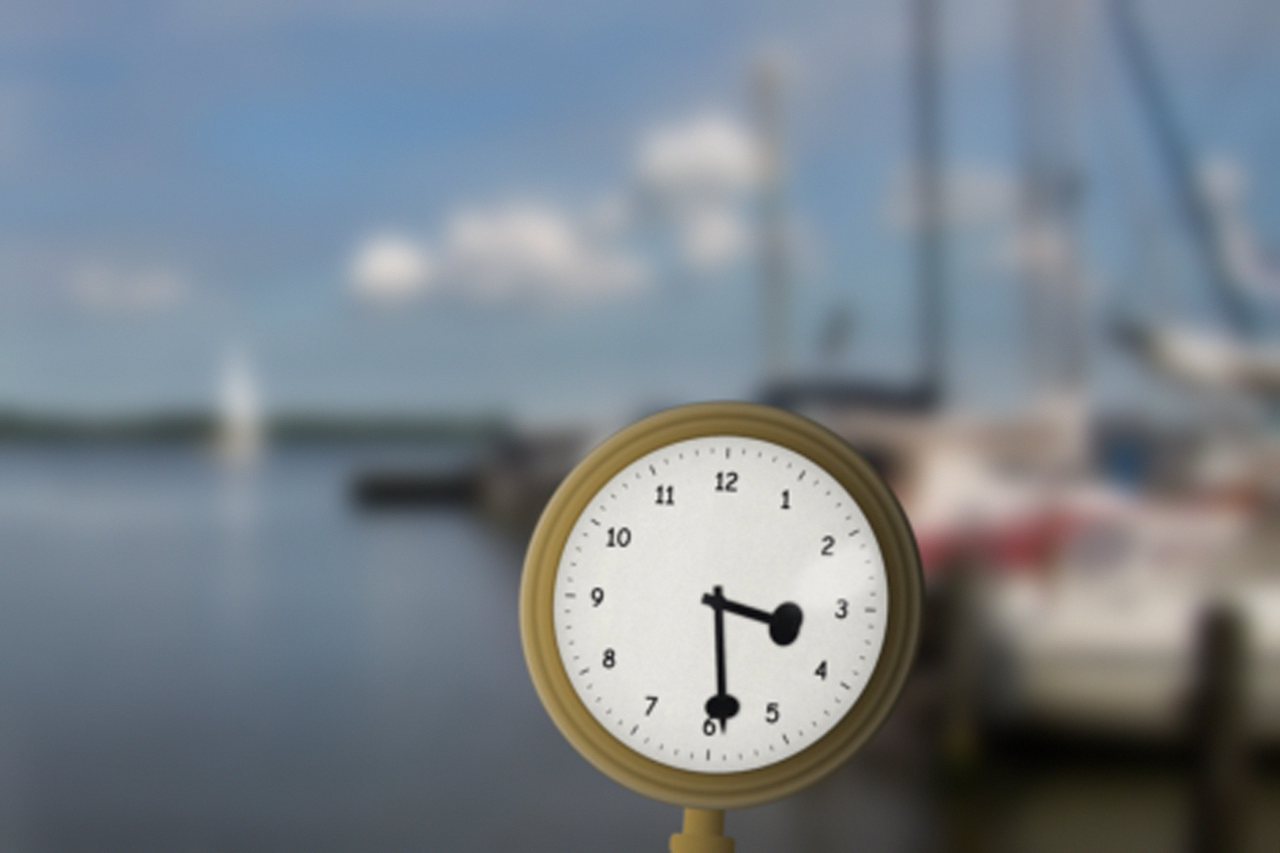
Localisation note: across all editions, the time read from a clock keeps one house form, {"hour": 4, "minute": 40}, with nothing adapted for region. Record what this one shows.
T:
{"hour": 3, "minute": 29}
